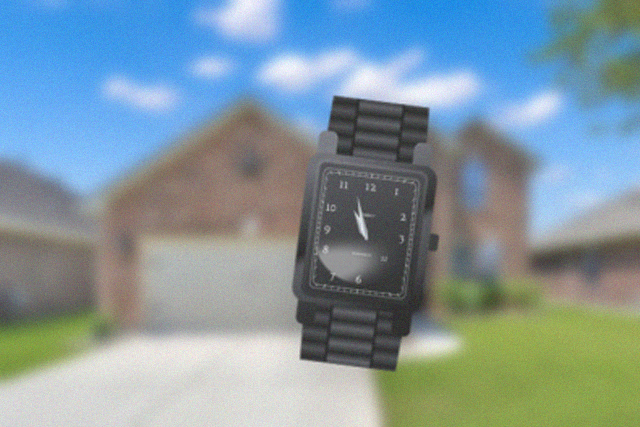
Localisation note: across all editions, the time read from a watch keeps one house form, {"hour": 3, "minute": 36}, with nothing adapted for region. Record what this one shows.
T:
{"hour": 10, "minute": 57}
